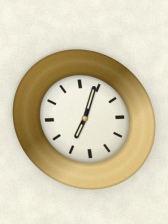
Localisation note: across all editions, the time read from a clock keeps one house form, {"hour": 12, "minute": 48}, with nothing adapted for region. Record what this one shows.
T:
{"hour": 7, "minute": 4}
